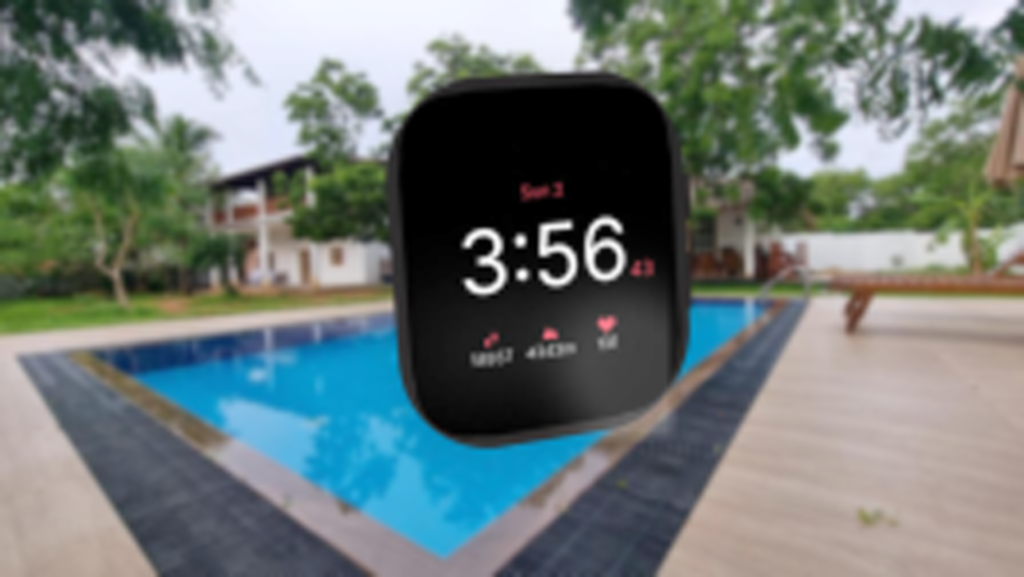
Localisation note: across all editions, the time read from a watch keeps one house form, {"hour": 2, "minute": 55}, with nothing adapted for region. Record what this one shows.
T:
{"hour": 3, "minute": 56}
